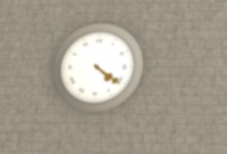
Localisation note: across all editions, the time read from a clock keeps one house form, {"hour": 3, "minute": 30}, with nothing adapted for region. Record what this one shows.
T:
{"hour": 4, "minute": 21}
